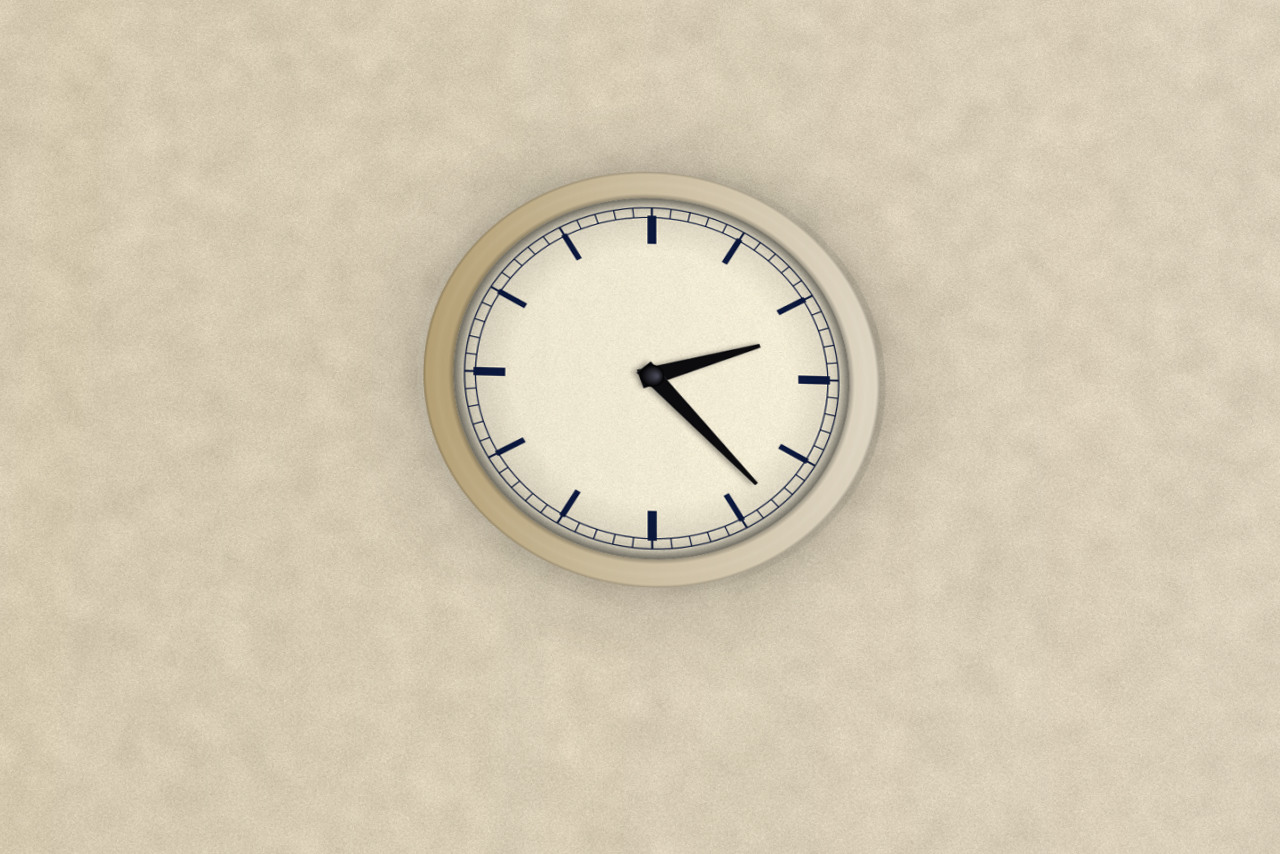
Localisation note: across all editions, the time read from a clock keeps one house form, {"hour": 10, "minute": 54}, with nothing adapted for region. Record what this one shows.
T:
{"hour": 2, "minute": 23}
